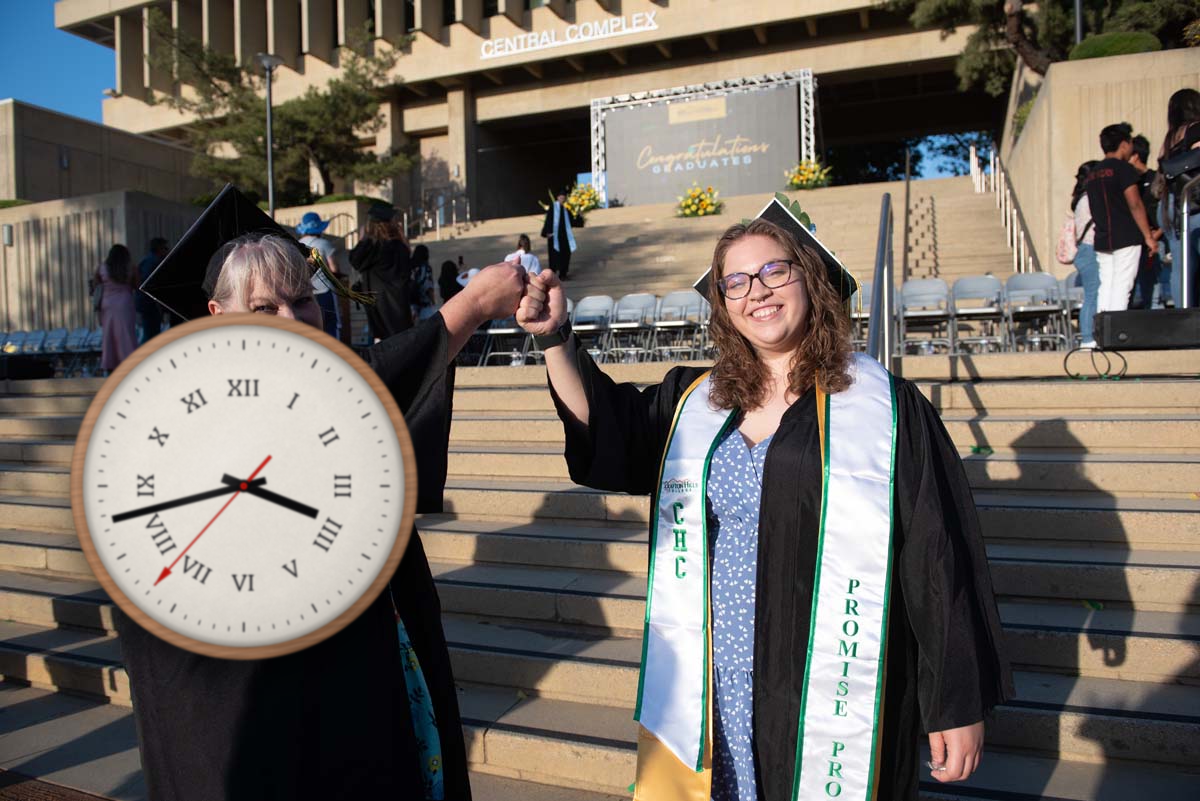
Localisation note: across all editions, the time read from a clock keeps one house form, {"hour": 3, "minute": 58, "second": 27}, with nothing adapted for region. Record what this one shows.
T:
{"hour": 3, "minute": 42, "second": 37}
